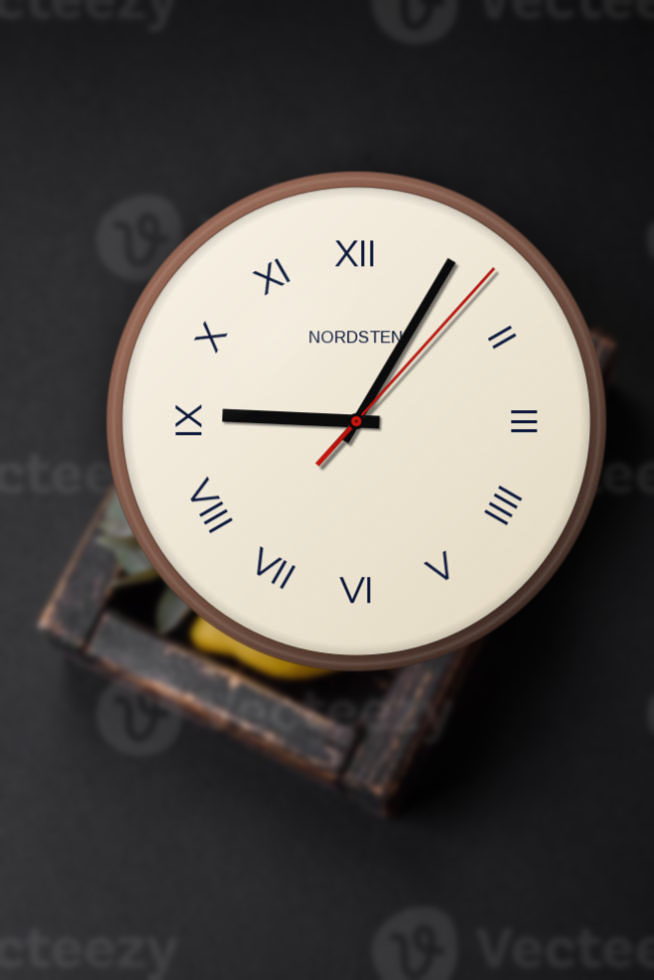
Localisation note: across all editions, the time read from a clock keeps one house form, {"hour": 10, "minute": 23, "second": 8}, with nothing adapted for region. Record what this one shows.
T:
{"hour": 9, "minute": 5, "second": 7}
